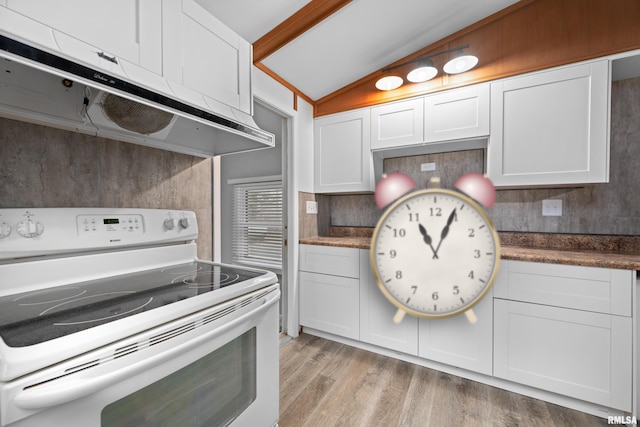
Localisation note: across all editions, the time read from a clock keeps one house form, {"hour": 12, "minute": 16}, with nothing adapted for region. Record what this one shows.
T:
{"hour": 11, "minute": 4}
